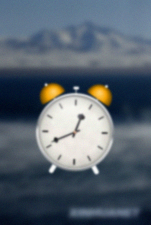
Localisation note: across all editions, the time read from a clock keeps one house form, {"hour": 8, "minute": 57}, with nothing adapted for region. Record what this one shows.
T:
{"hour": 12, "minute": 41}
